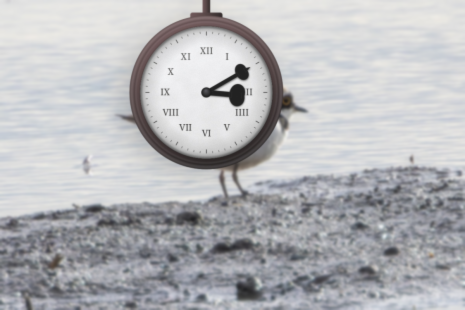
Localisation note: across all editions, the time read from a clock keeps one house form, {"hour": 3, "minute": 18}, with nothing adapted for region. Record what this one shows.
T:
{"hour": 3, "minute": 10}
